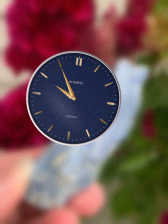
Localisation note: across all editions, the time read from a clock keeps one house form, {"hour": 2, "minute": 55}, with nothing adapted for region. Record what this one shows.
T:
{"hour": 9, "minute": 55}
